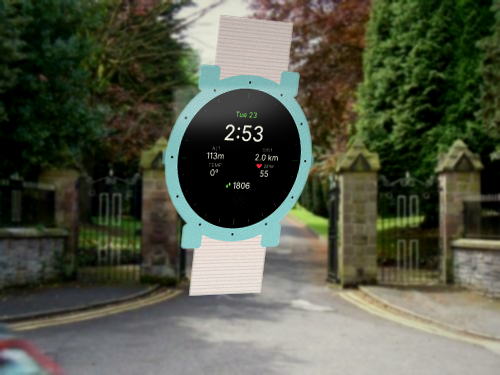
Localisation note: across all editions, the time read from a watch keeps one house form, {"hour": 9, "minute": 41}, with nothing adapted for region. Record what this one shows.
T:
{"hour": 2, "minute": 53}
